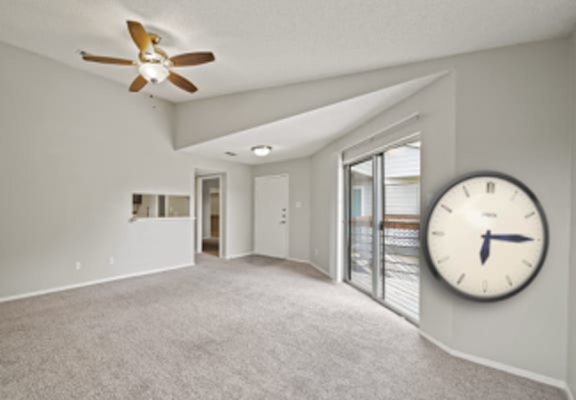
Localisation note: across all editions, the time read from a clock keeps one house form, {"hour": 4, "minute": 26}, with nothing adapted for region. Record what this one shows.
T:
{"hour": 6, "minute": 15}
